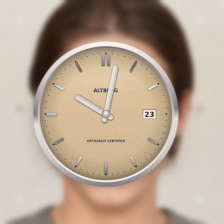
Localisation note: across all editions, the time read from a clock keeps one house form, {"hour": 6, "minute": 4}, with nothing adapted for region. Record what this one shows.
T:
{"hour": 10, "minute": 2}
